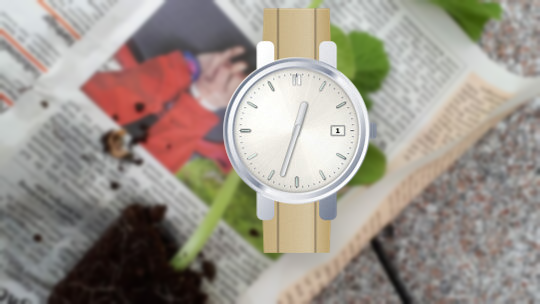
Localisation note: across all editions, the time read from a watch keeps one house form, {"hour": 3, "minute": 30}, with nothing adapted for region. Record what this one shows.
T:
{"hour": 12, "minute": 33}
